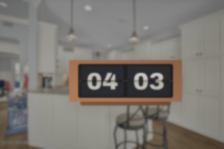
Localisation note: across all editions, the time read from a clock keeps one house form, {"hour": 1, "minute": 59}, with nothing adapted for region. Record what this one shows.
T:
{"hour": 4, "minute": 3}
